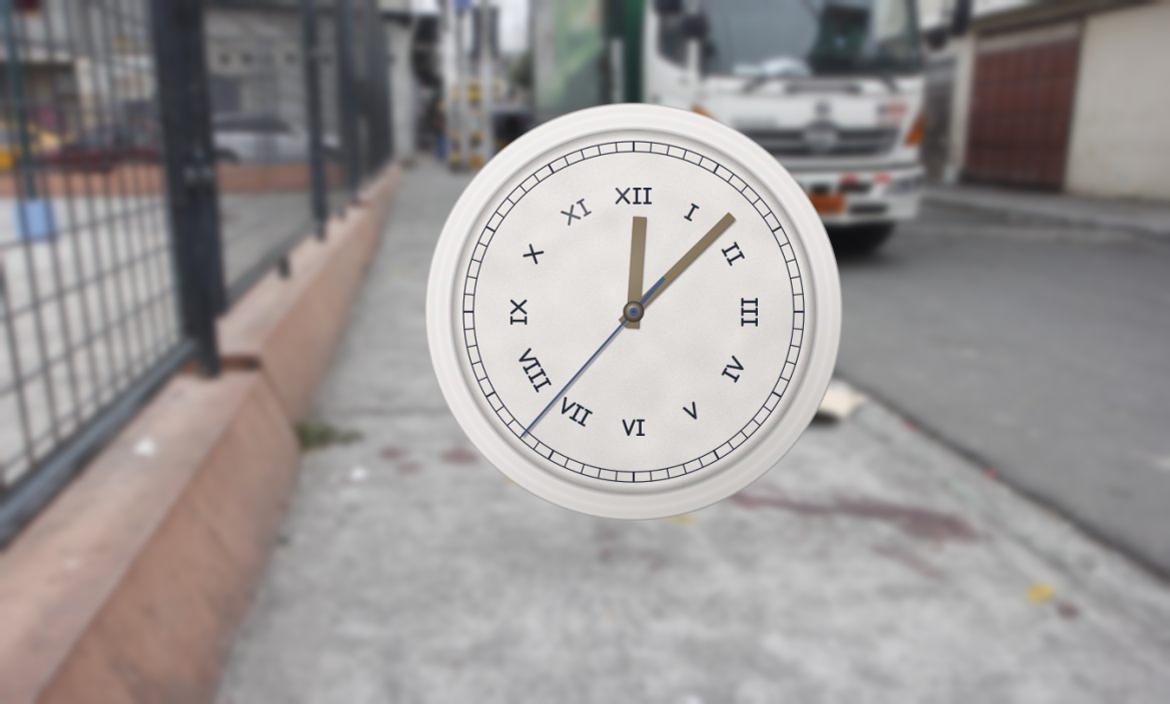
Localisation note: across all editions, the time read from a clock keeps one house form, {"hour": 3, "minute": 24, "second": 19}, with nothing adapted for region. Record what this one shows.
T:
{"hour": 12, "minute": 7, "second": 37}
